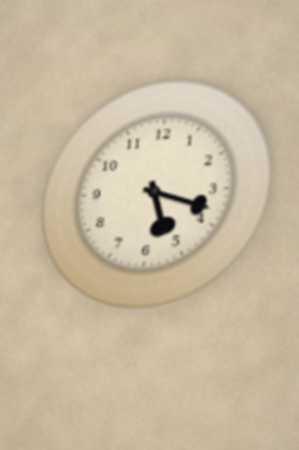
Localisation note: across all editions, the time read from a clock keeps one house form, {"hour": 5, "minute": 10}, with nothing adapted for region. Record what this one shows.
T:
{"hour": 5, "minute": 18}
